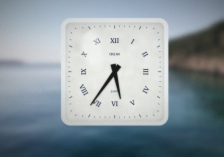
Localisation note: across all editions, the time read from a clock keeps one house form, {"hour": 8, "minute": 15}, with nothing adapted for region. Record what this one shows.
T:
{"hour": 5, "minute": 36}
